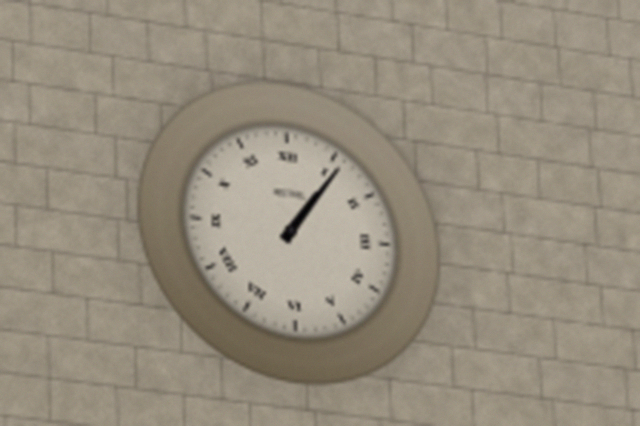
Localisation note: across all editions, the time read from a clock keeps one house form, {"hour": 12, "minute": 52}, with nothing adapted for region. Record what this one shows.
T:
{"hour": 1, "minute": 6}
